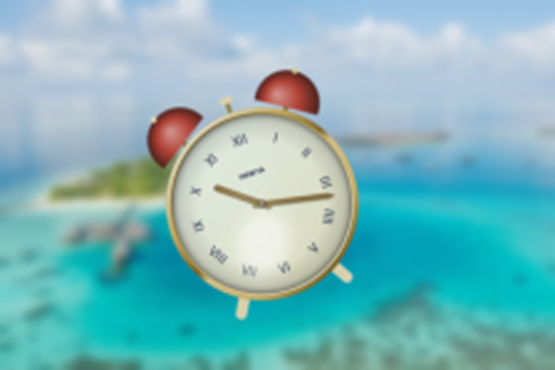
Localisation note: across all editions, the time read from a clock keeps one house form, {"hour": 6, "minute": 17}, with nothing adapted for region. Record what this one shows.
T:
{"hour": 10, "minute": 17}
